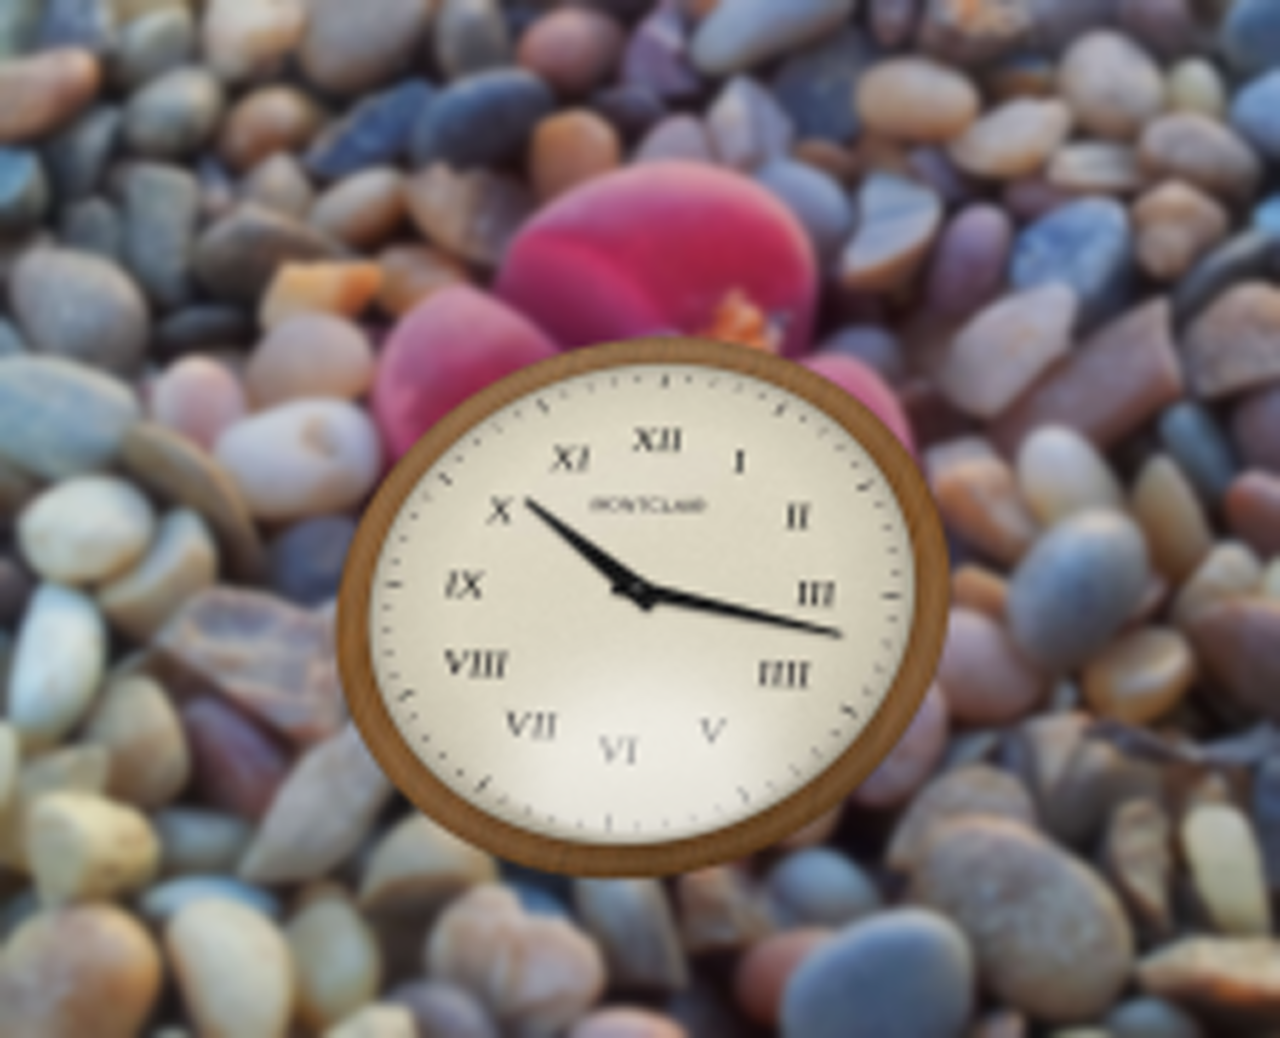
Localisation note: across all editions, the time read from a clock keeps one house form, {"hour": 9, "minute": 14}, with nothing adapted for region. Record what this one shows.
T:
{"hour": 10, "minute": 17}
